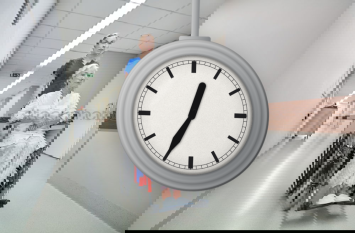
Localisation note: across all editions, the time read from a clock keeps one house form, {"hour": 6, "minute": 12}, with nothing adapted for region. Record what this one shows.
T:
{"hour": 12, "minute": 35}
